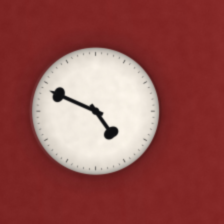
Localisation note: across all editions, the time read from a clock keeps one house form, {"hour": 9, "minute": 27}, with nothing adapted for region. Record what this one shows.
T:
{"hour": 4, "minute": 49}
